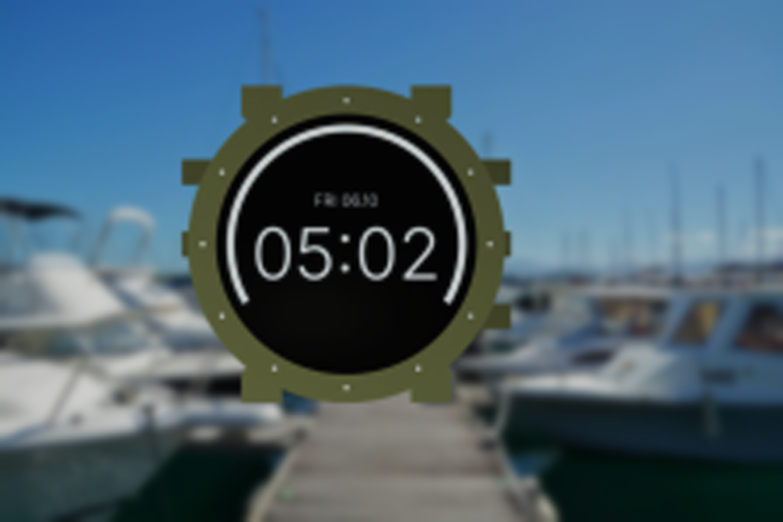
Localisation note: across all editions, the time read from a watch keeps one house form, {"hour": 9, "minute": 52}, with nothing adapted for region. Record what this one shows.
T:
{"hour": 5, "minute": 2}
